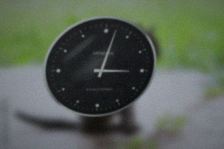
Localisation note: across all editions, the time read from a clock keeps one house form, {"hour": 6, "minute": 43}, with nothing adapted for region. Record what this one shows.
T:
{"hour": 3, "minute": 2}
